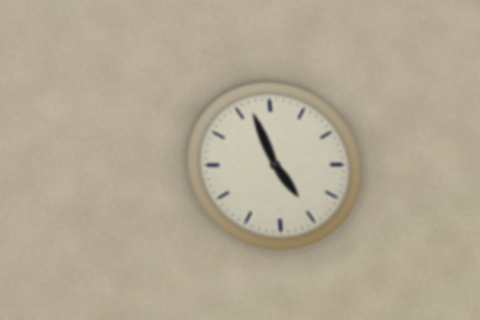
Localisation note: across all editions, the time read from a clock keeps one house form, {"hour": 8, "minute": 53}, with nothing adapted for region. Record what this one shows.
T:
{"hour": 4, "minute": 57}
